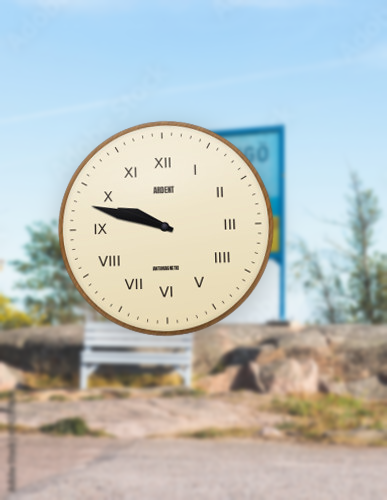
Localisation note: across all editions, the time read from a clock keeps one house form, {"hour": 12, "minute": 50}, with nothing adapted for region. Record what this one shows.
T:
{"hour": 9, "minute": 48}
